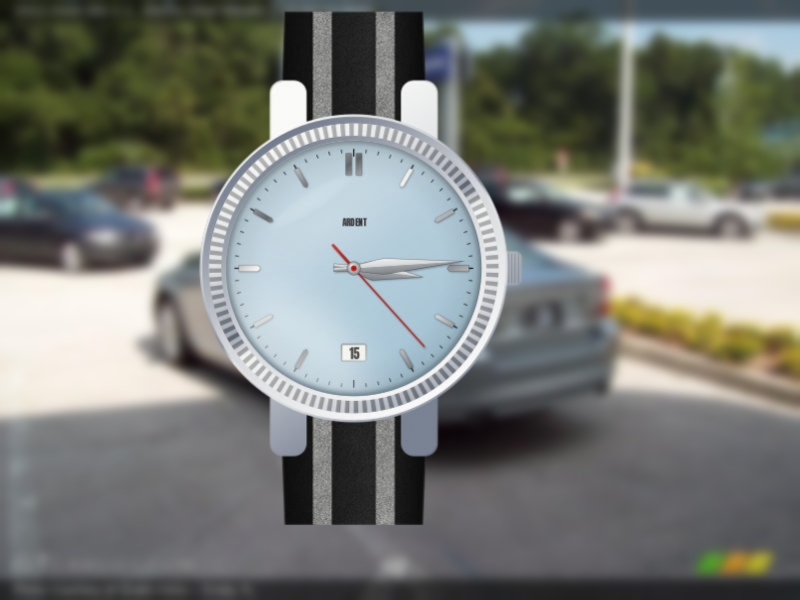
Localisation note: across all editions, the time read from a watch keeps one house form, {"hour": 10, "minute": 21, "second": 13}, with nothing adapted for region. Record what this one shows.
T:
{"hour": 3, "minute": 14, "second": 23}
